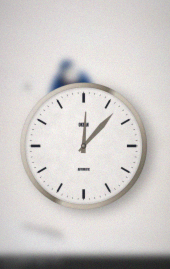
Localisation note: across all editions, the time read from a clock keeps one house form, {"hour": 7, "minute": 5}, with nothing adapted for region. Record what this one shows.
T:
{"hour": 12, "minute": 7}
